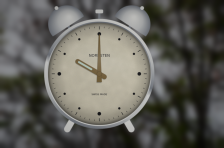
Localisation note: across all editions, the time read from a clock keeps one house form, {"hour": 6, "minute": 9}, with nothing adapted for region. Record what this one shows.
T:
{"hour": 10, "minute": 0}
